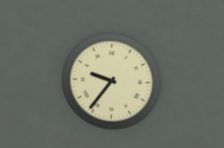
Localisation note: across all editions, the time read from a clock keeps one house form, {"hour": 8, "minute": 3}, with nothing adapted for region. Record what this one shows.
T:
{"hour": 9, "minute": 36}
